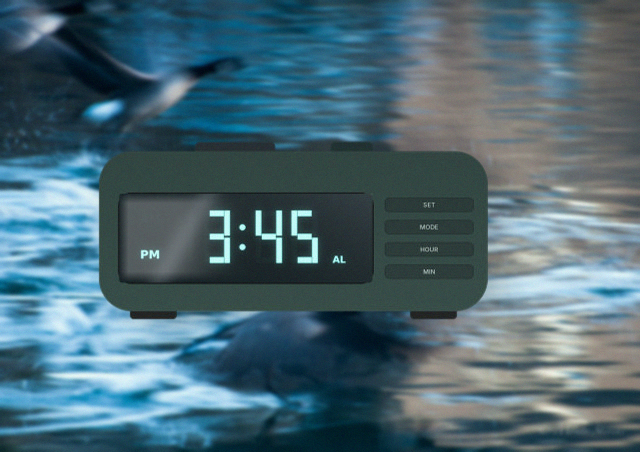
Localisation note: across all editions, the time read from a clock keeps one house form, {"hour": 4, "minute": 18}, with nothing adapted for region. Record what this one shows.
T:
{"hour": 3, "minute": 45}
